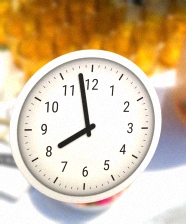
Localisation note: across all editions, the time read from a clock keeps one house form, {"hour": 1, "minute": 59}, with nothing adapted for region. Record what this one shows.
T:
{"hour": 7, "minute": 58}
